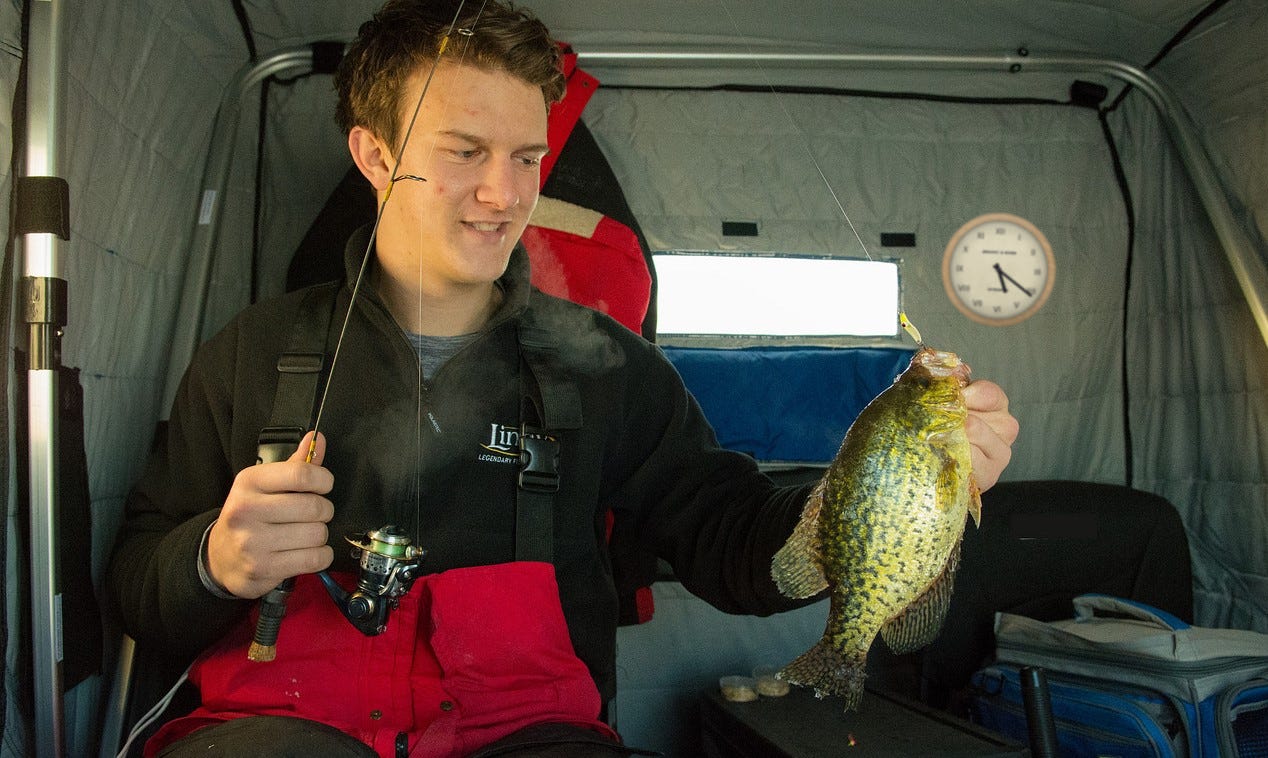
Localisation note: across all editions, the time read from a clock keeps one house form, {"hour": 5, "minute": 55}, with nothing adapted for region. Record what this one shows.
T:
{"hour": 5, "minute": 21}
